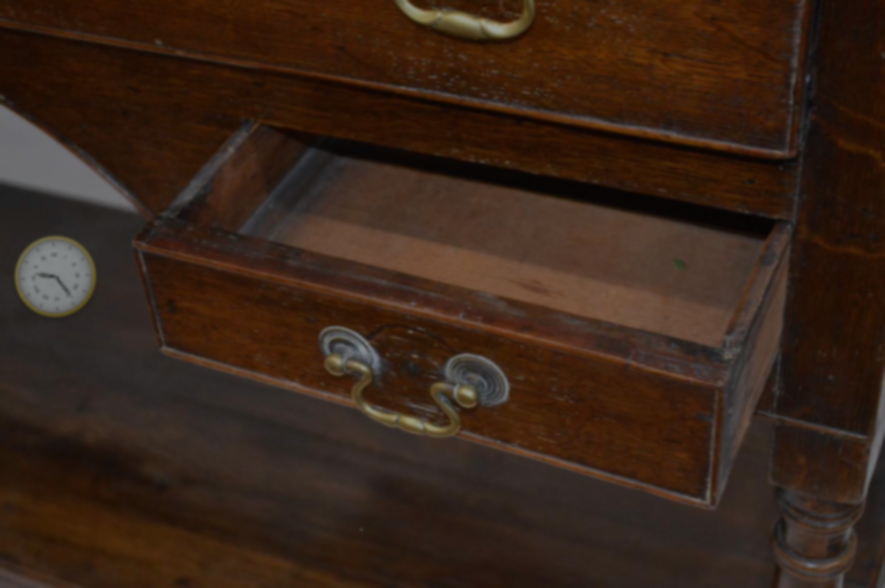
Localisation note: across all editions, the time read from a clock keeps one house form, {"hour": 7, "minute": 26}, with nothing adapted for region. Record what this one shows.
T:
{"hour": 9, "minute": 24}
